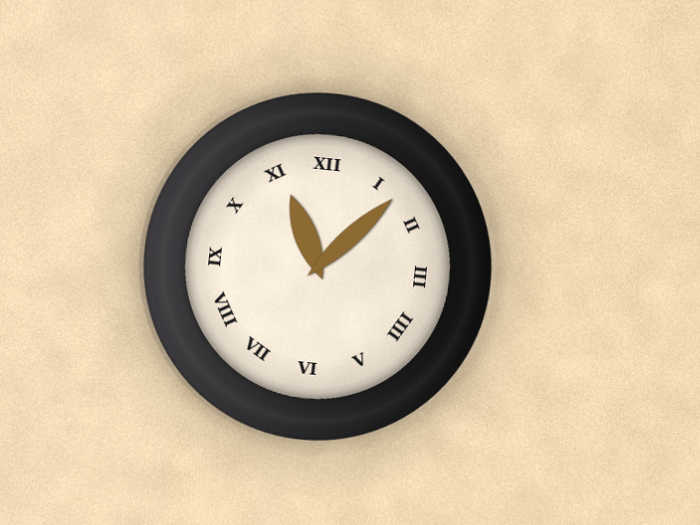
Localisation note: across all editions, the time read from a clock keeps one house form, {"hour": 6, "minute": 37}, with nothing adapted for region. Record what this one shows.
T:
{"hour": 11, "minute": 7}
